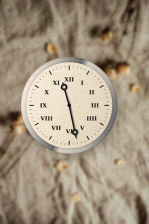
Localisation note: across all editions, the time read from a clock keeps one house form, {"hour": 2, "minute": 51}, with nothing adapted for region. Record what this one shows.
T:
{"hour": 11, "minute": 28}
